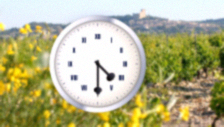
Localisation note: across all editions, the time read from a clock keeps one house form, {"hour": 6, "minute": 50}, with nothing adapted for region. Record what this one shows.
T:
{"hour": 4, "minute": 30}
